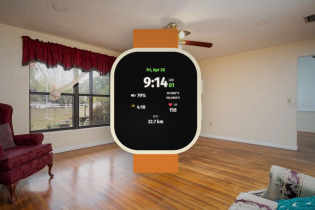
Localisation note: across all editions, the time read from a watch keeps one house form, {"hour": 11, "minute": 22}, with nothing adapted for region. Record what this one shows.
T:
{"hour": 9, "minute": 14}
